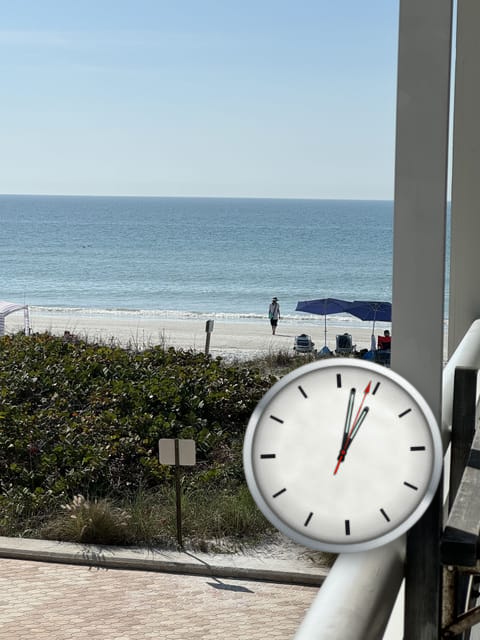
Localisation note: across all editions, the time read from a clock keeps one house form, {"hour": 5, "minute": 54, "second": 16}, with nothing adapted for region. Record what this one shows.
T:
{"hour": 1, "minute": 2, "second": 4}
